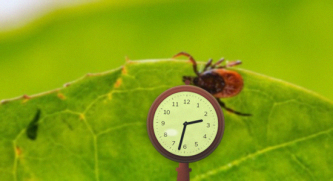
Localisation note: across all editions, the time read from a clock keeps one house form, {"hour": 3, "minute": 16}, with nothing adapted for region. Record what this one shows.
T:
{"hour": 2, "minute": 32}
